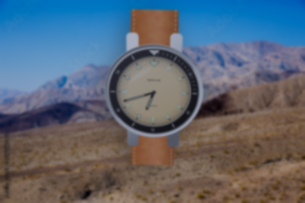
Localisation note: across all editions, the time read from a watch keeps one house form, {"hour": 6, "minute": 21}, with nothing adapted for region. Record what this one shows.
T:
{"hour": 6, "minute": 42}
